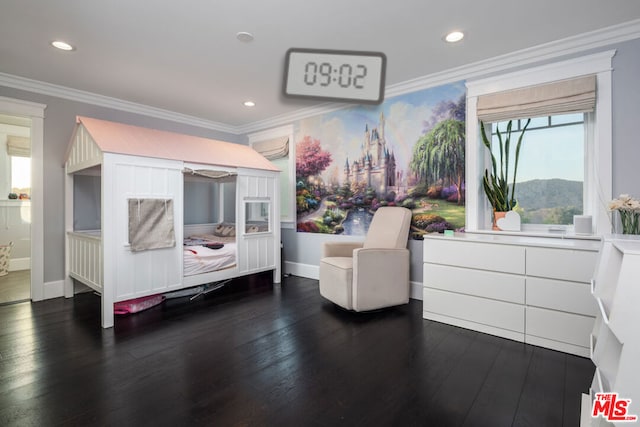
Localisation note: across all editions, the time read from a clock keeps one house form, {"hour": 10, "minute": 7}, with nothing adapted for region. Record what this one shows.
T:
{"hour": 9, "minute": 2}
